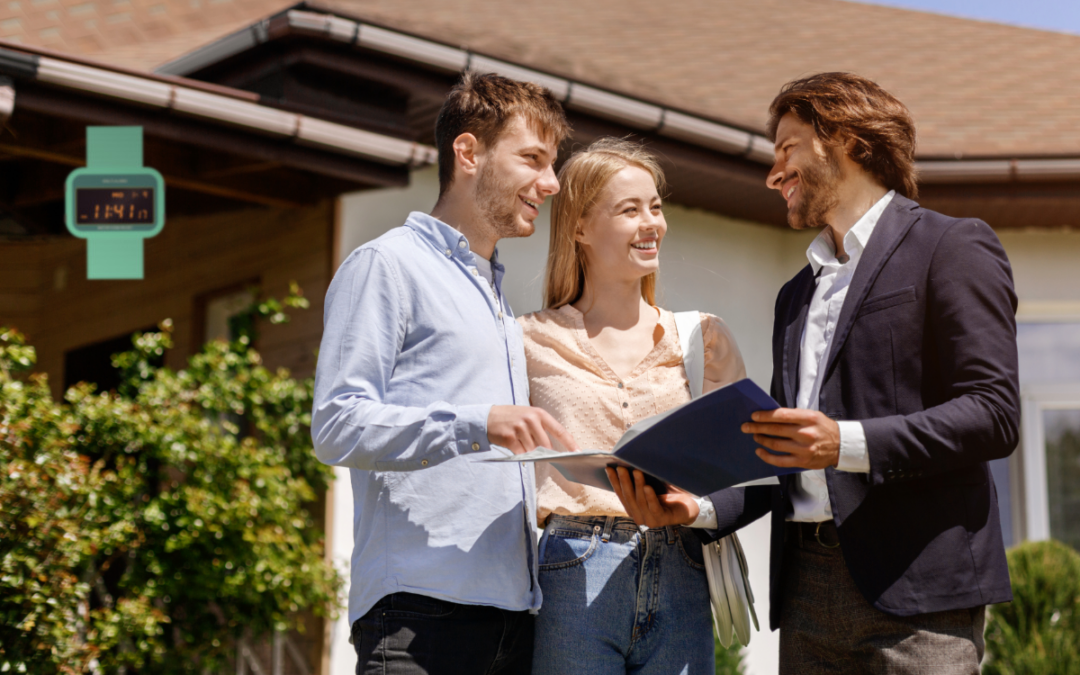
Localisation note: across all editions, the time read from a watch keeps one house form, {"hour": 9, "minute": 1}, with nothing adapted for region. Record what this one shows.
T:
{"hour": 11, "minute": 41}
